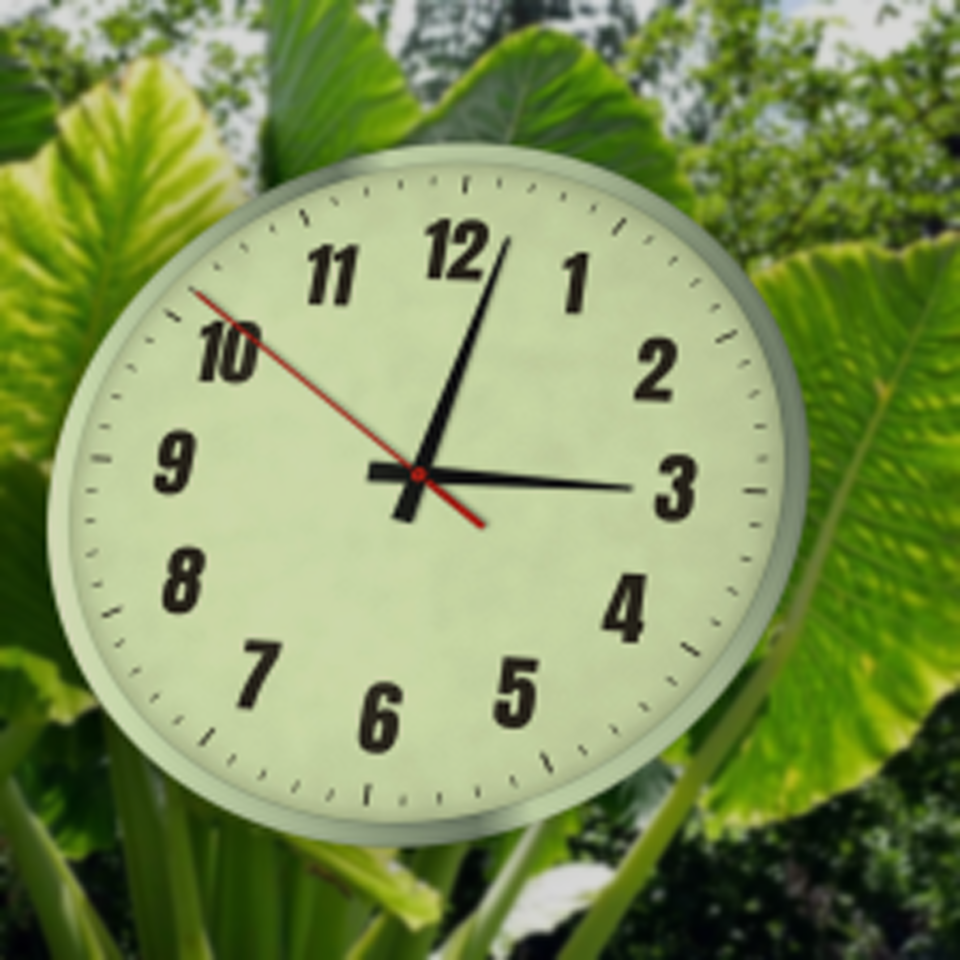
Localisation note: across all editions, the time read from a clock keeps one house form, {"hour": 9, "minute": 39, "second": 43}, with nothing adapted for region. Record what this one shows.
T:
{"hour": 3, "minute": 1, "second": 51}
